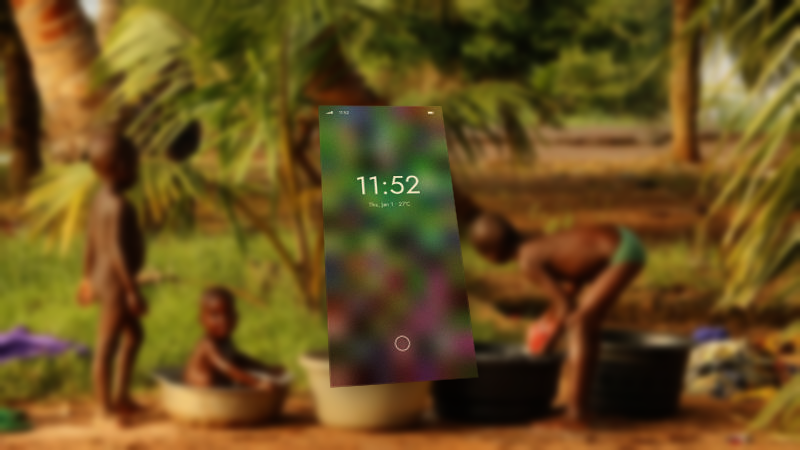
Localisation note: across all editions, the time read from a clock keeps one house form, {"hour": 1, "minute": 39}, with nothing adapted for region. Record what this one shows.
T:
{"hour": 11, "minute": 52}
